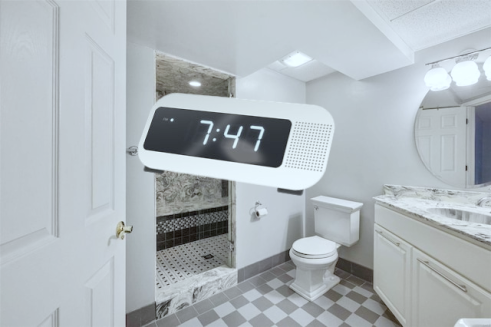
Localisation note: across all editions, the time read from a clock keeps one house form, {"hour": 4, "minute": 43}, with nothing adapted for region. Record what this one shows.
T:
{"hour": 7, "minute": 47}
